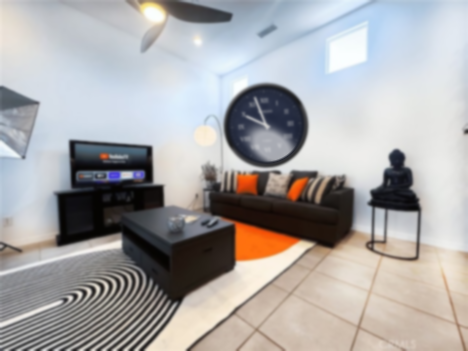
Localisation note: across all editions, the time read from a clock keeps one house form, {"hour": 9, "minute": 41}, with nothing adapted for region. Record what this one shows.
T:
{"hour": 9, "minute": 57}
